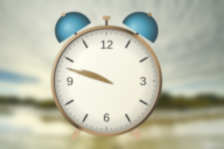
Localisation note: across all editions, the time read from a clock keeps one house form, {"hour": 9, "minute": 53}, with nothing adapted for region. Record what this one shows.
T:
{"hour": 9, "minute": 48}
